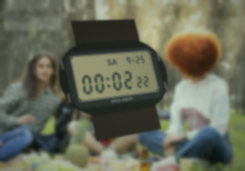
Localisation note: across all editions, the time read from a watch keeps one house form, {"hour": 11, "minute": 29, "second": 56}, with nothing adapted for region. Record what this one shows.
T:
{"hour": 0, "minute": 2, "second": 22}
